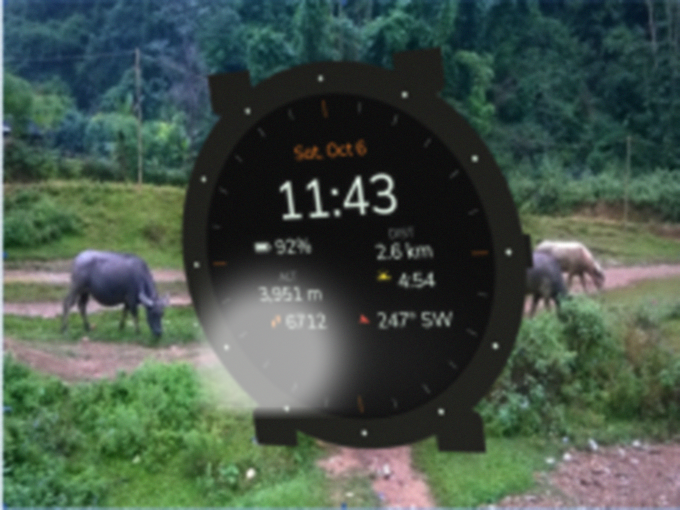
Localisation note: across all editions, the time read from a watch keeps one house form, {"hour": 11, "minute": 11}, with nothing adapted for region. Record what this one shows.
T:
{"hour": 11, "minute": 43}
